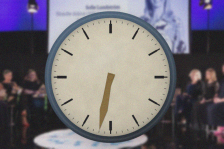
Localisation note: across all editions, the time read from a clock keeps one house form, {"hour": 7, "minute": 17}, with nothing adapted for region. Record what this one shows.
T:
{"hour": 6, "minute": 32}
